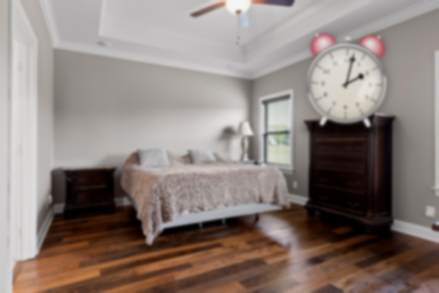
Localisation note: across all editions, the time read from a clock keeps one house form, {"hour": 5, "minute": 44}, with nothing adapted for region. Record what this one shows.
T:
{"hour": 2, "minute": 2}
